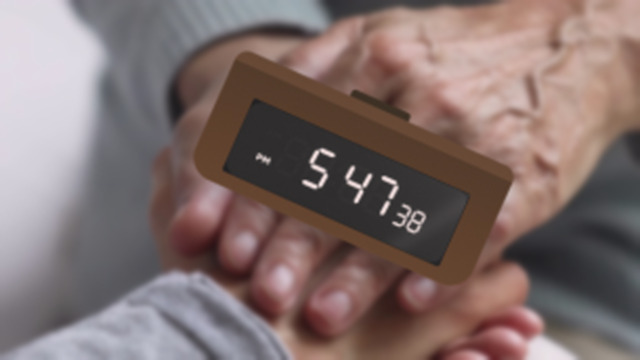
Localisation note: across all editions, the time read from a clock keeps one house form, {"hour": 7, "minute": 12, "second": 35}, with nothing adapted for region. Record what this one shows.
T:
{"hour": 5, "minute": 47, "second": 38}
